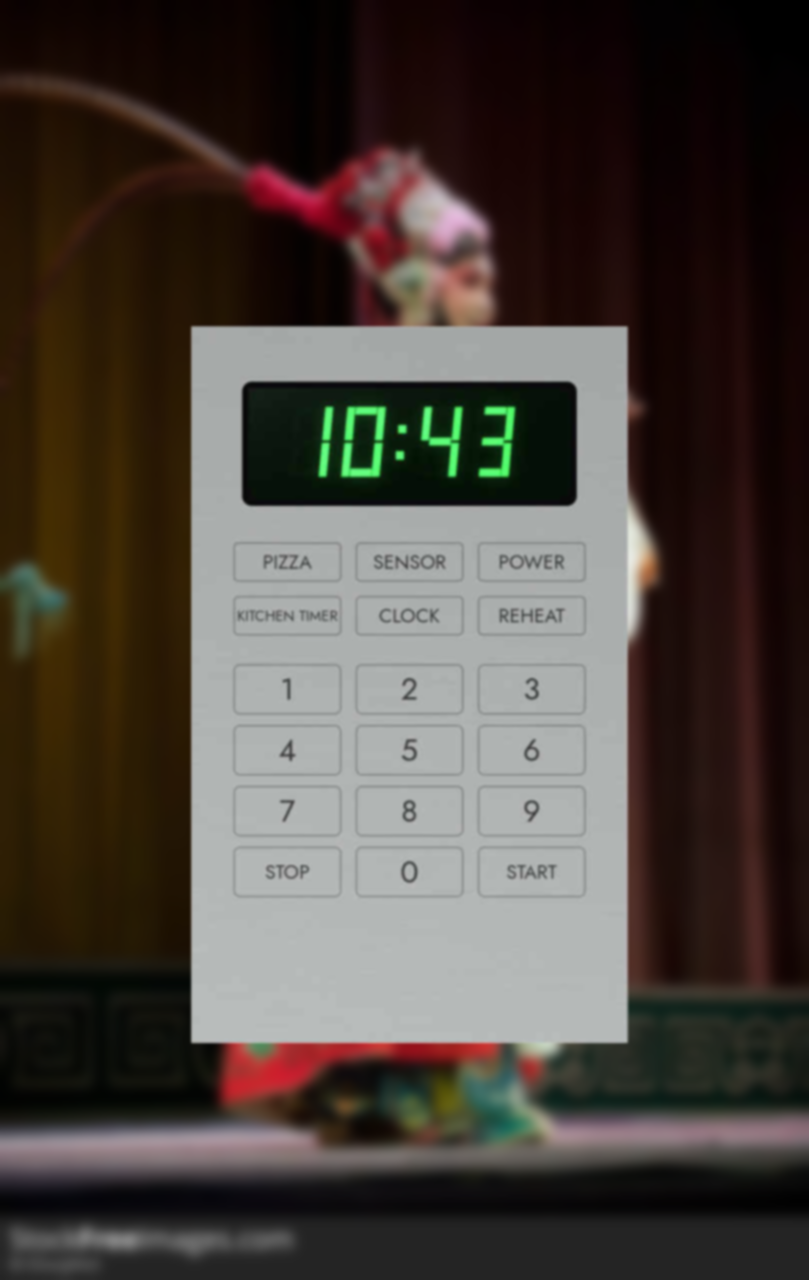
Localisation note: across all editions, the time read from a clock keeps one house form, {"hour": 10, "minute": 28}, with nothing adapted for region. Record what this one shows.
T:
{"hour": 10, "minute": 43}
